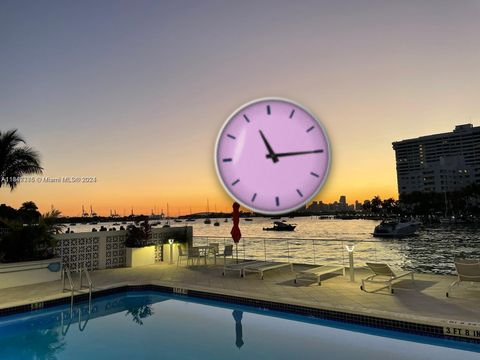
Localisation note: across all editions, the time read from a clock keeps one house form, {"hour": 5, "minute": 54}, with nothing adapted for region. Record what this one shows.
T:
{"hour": 11, "minute": 15}
